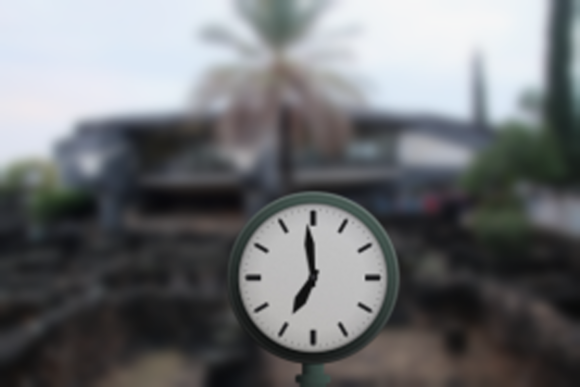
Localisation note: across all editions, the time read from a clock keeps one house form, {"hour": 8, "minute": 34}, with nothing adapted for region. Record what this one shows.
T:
{"hour": 6, "minute": 59}
